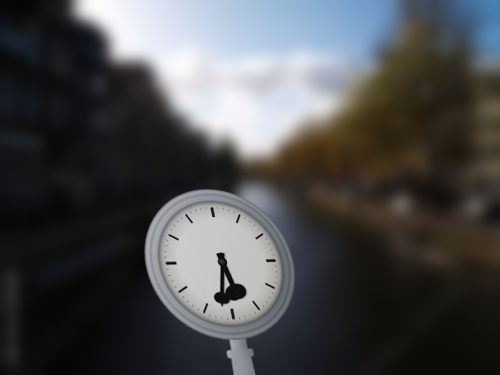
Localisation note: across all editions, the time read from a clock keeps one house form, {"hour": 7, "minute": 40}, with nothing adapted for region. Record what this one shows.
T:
{"hour": 5, "minute": 32}
